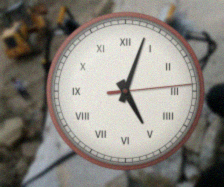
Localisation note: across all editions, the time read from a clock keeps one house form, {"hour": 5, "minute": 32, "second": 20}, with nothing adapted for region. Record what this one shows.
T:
{"hour": 5, "minute": 3, "second": 14}
